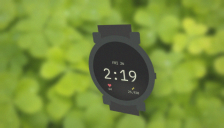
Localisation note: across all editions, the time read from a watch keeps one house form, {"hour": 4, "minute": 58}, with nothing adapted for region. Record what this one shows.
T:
{"hour": 2, "minute": 19}
